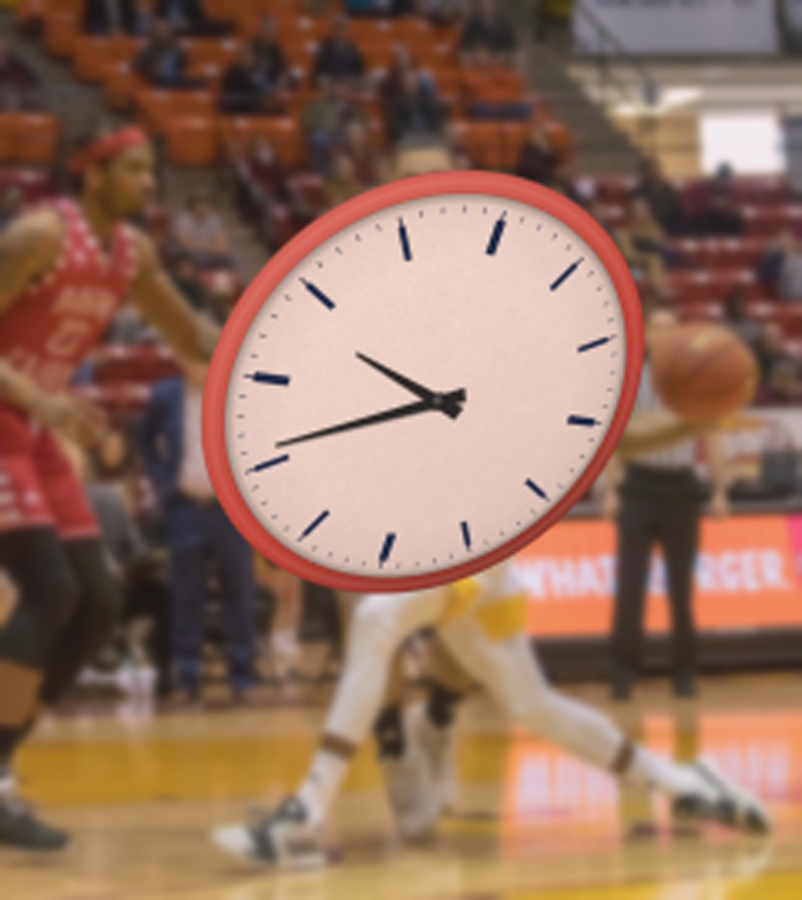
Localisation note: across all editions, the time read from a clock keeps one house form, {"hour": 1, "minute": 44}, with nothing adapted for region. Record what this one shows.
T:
{"hour": 9, "minute": 41}
